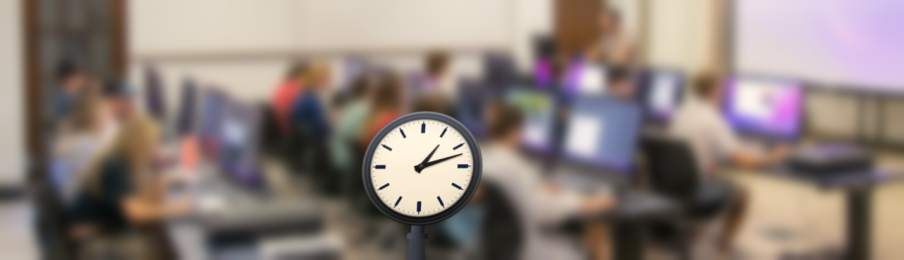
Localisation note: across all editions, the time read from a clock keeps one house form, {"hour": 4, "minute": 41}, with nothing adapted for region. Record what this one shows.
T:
{"hour": 1, "minute": 12}
